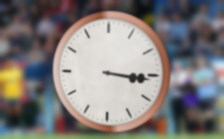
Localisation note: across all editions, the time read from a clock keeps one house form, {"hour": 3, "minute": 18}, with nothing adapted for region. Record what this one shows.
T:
{"hour": 3, "minute": 16}
